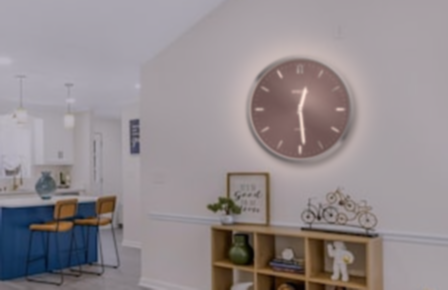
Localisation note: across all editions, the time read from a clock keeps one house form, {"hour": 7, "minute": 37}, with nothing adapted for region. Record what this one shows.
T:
{"hour": 12, "minute": 29}
